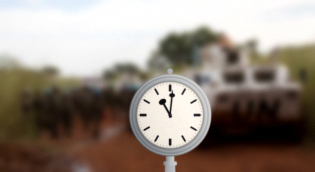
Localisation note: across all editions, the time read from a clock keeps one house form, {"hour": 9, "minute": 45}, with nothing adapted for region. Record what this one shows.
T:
{"hour": 11, "minute": 1}
